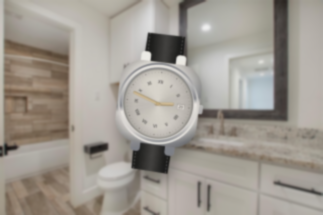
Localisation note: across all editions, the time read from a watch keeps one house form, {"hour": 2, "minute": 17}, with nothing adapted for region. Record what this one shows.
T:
{"hour": 2, "minute": 48}
